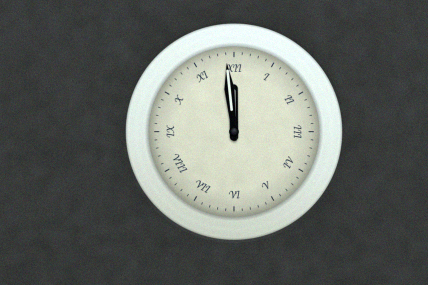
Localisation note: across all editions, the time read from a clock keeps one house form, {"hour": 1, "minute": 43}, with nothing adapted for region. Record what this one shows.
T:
{"hour": 11, "minute": 59}
